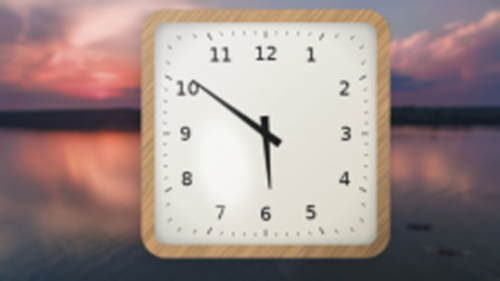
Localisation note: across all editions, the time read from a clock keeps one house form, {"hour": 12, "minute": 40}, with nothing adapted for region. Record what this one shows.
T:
{"hour": 5, "minute": 51}
